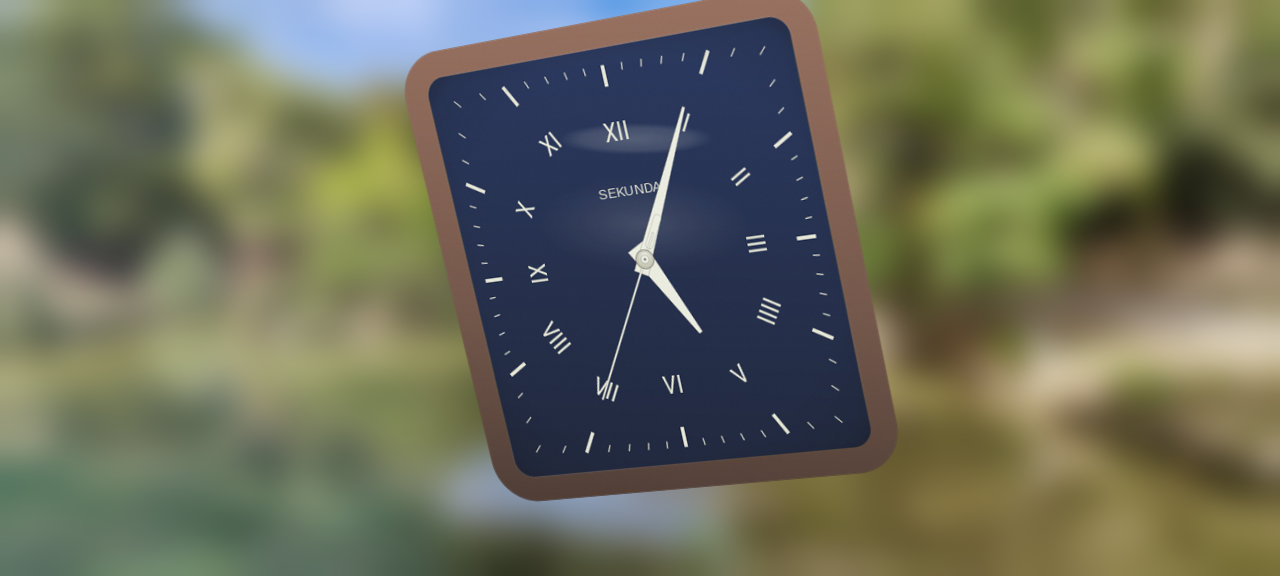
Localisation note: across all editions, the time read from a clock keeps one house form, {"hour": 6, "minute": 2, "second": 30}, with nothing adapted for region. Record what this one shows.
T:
{"hour": 5, "minute": 4, "second": 35}
